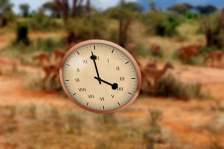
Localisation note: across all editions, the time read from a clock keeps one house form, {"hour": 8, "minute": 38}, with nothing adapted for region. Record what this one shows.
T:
{"hour": 3, "minute": 59}
